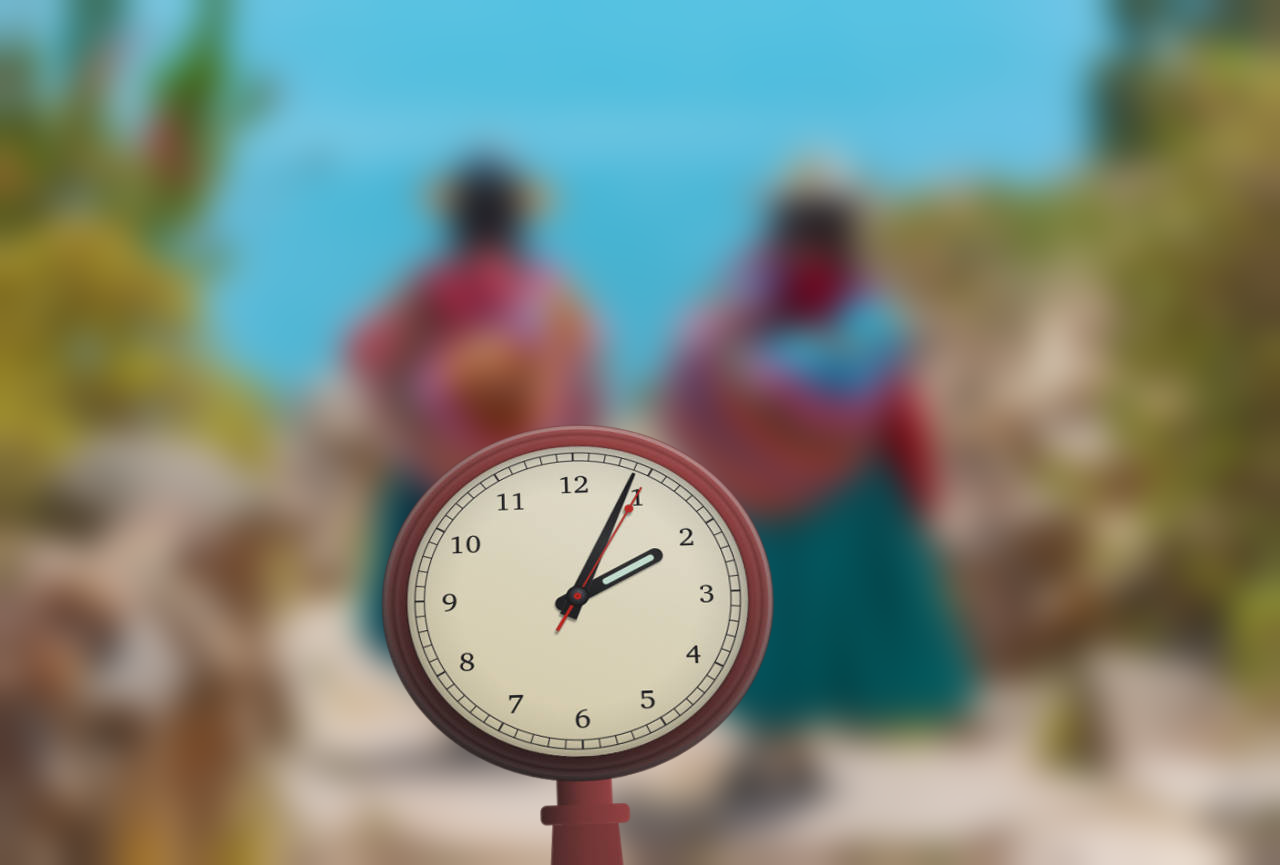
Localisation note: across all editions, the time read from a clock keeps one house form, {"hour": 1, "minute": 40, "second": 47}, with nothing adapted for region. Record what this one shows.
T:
{"hour": 2, "minute": 4, "second": 5}
